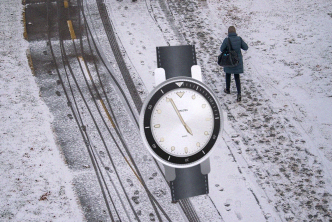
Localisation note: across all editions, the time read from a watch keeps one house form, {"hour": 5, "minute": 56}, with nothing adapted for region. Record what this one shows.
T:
{"hour": 4, "minute": 56}
